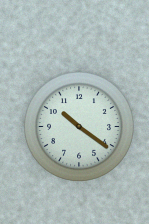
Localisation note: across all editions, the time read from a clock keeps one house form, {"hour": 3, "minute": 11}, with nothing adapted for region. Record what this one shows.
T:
{"hour": 10, "minute": 21}
